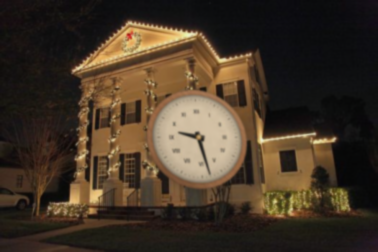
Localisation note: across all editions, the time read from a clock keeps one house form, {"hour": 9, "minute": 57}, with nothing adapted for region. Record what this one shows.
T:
{"hour": 9, "minute": 28}
